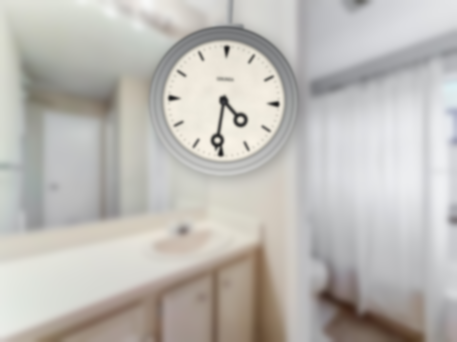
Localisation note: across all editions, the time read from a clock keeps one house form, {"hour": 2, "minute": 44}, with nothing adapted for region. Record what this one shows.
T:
{"hour": 4, "minute": 31}
